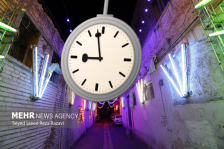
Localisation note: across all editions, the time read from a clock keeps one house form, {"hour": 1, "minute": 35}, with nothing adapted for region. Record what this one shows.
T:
{"hour": 8, "minute": 58}
